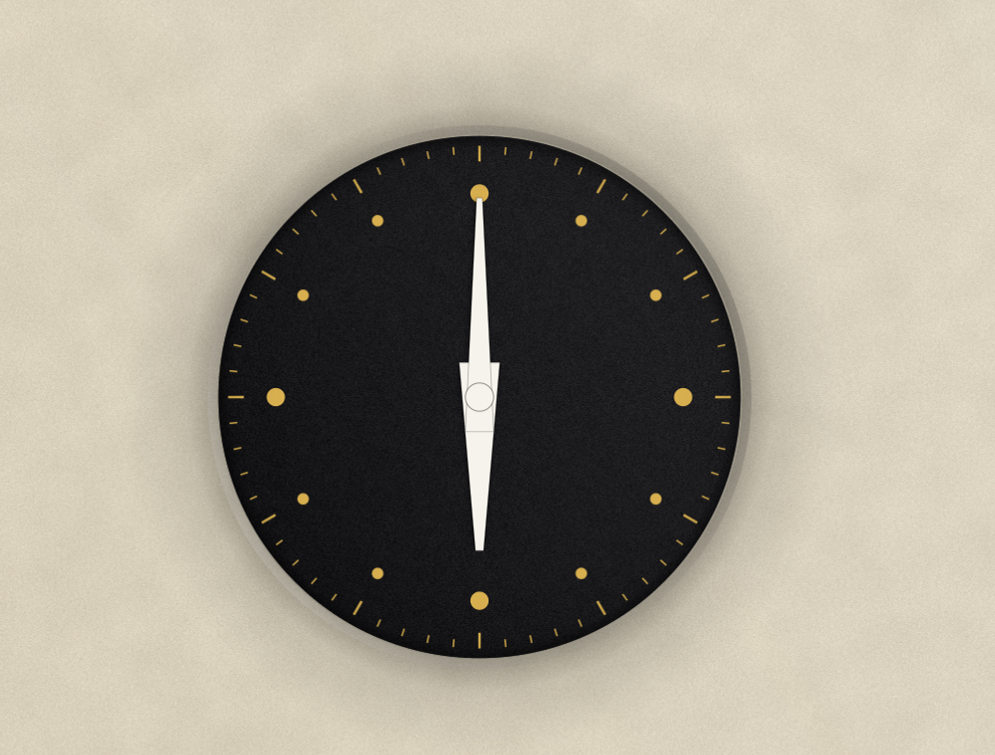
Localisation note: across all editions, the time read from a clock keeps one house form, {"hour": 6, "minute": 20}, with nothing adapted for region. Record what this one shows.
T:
{"hour": 6, "minute": 0}
